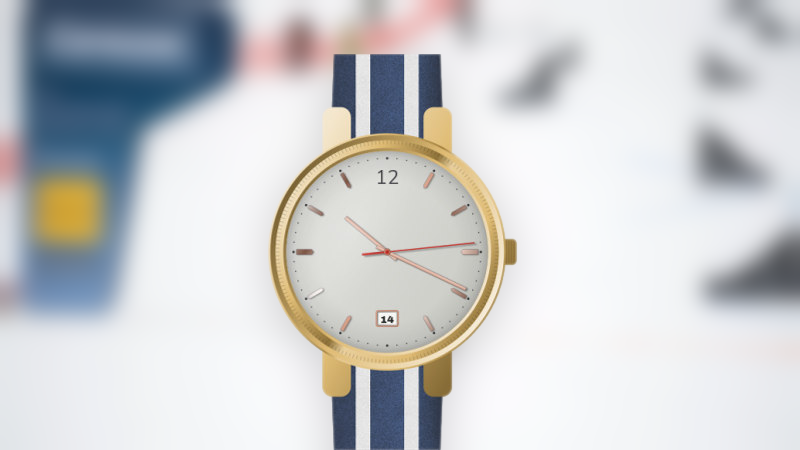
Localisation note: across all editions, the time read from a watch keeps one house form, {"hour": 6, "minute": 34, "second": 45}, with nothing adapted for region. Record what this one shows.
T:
{"hour": 10, "minute": 19, "second": 14}
